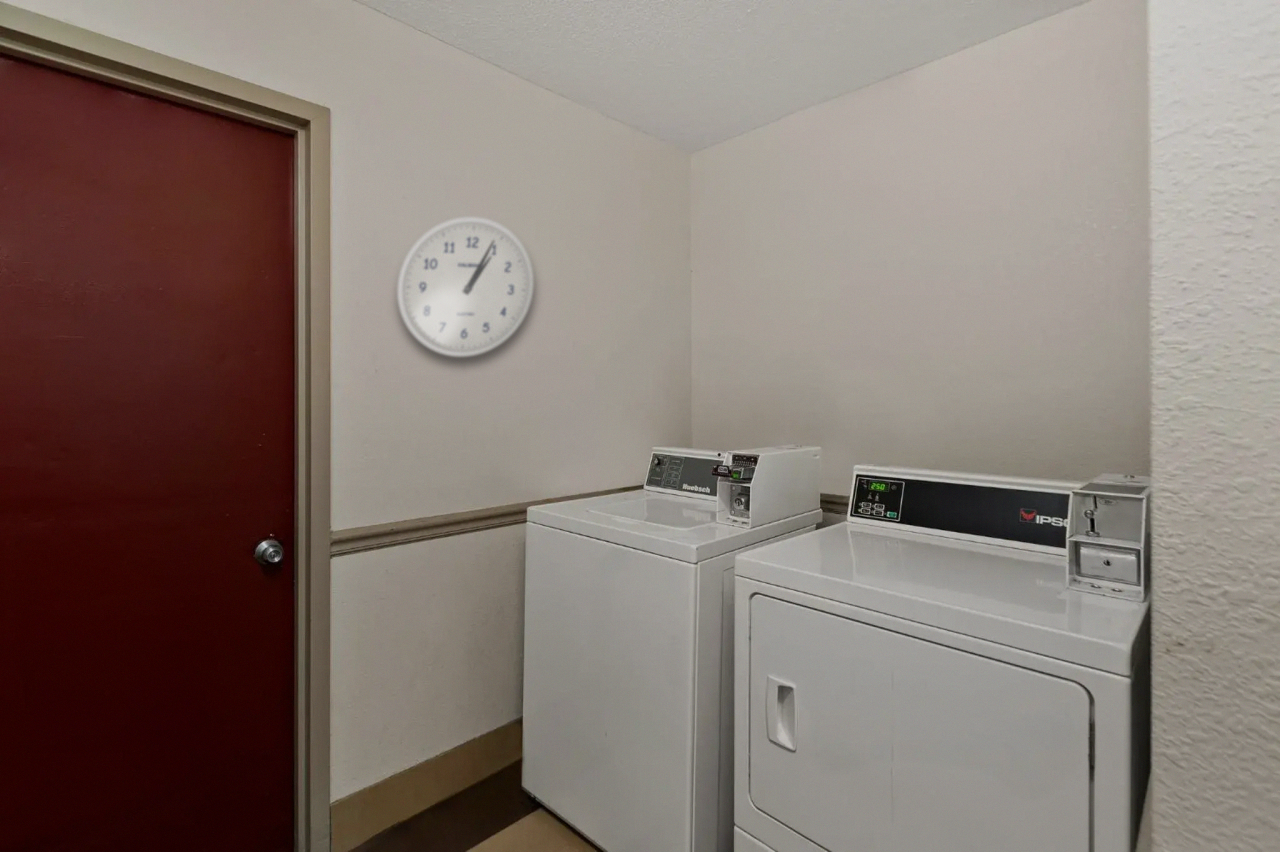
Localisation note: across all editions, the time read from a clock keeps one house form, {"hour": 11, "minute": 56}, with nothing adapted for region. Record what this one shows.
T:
{"hour": 1, "minute": 4}
